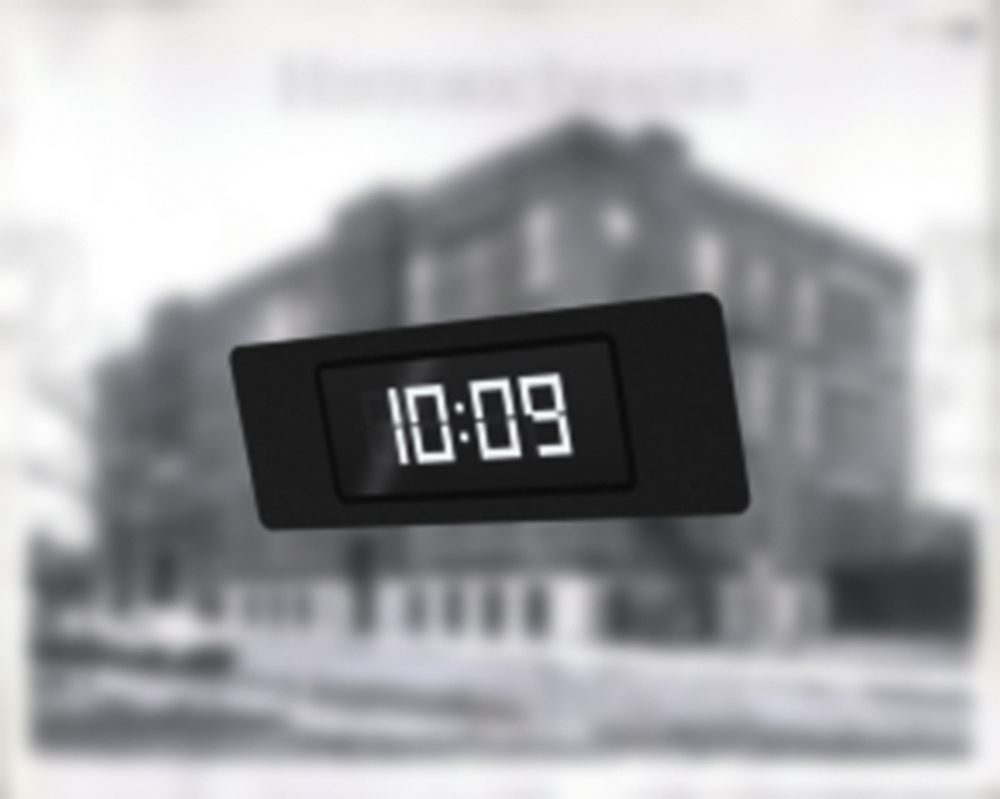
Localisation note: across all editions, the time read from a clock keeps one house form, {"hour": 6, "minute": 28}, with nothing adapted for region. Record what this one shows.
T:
{"hour": 10, "minute": 9}
